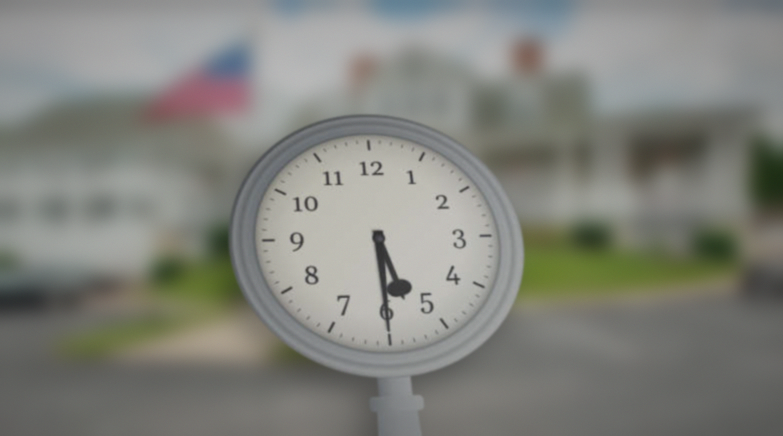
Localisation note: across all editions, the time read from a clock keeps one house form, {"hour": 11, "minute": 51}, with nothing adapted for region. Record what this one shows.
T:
{"hour": 5, "minute": 30}
